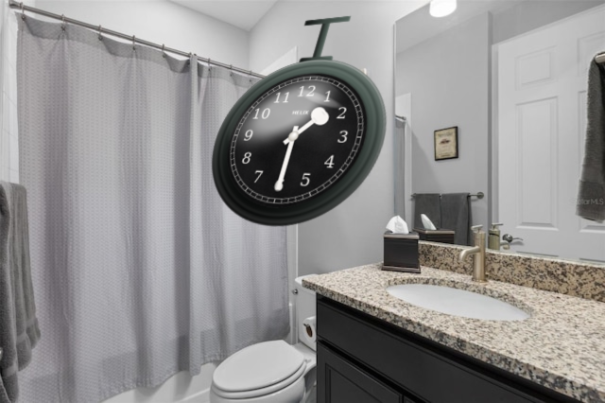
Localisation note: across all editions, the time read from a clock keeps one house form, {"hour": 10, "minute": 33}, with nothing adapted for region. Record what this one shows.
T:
{"hour": 1, "minute": 30}
